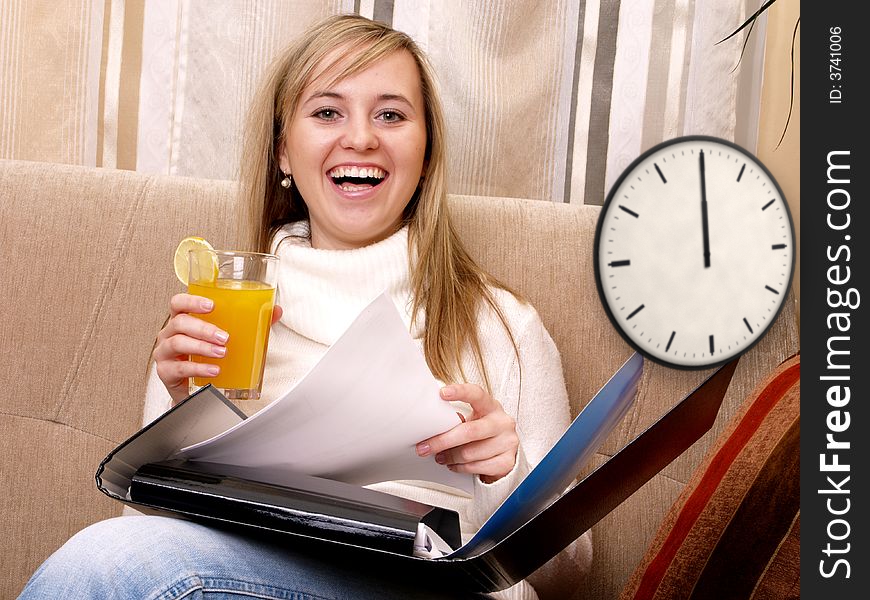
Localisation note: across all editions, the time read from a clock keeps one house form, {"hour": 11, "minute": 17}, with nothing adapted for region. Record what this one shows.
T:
{"hour": 12, "minute": 0}
